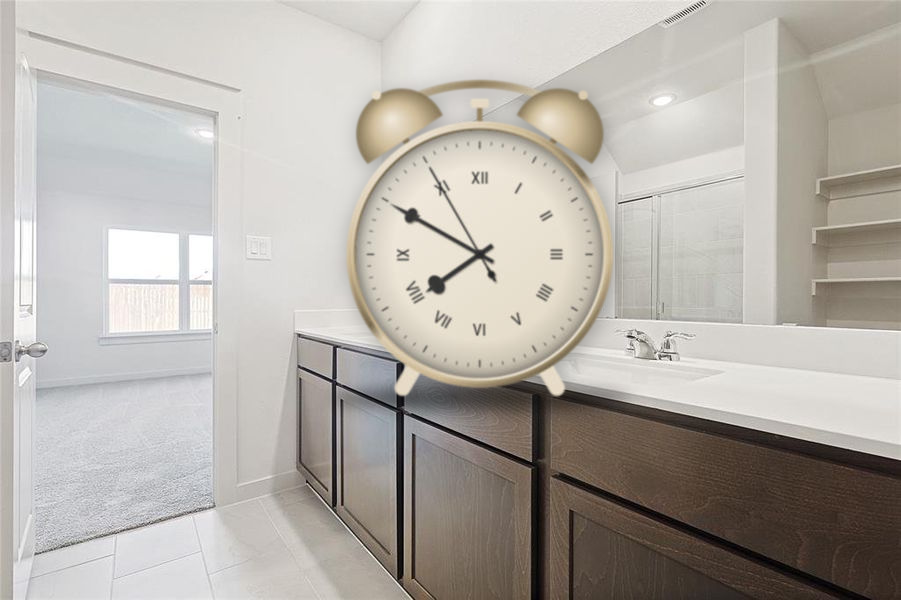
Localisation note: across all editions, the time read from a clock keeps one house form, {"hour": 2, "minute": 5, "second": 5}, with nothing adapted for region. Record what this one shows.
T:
{"hour": 7, "minute": 49, "second": 55}
